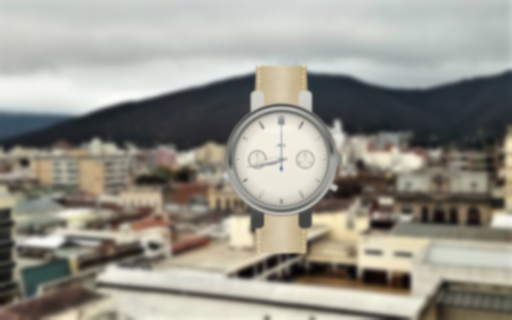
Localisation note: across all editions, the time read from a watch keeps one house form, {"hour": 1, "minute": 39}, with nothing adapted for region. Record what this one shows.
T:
{"hour": 8, "minute": 43}
